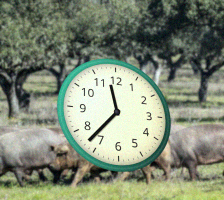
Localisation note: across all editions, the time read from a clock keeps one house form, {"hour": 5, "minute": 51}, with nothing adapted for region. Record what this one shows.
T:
{"hour": 11, "minute": 37}
